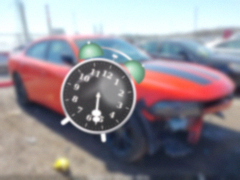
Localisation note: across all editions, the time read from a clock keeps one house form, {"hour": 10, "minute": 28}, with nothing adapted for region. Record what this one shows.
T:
{"hour": 5, "minute": 27}
